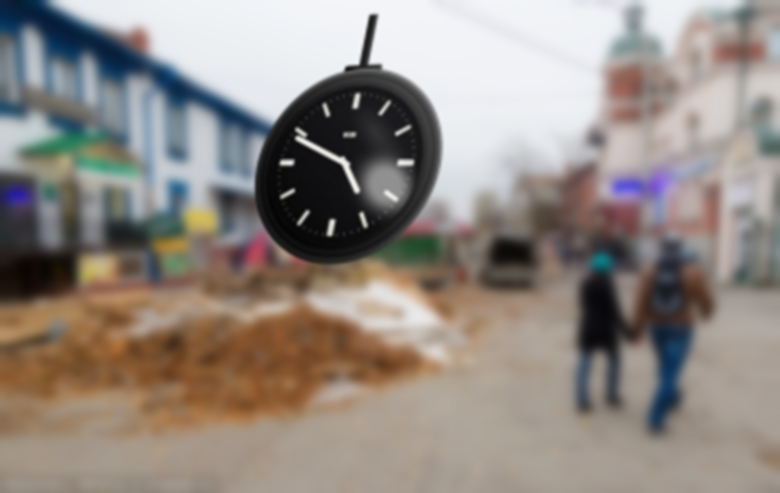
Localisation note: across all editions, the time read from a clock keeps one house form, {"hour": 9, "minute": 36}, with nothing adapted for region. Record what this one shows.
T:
{"hour": 4, "minute": 49}
